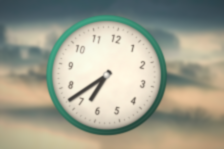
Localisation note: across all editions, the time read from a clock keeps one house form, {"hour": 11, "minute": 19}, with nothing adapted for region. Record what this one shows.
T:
{"hour": 6, "minute": 37}
